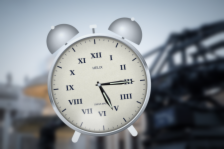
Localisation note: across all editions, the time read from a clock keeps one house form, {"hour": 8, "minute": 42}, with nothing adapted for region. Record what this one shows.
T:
{"hour": 5, "minute": 15}
